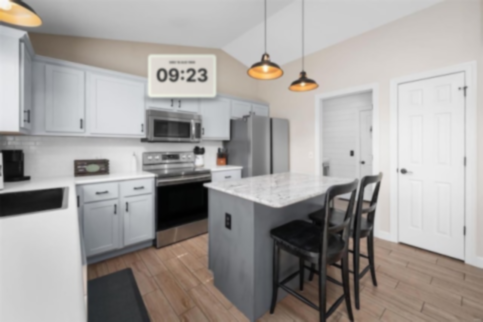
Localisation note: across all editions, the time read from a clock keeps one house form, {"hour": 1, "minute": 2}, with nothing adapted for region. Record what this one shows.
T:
{"hour": 9, "minute": 23}
